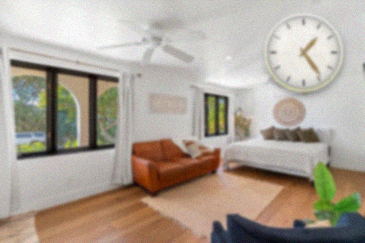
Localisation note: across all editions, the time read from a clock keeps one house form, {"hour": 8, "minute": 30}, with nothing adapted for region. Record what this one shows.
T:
{"hour": 1, "minute": 24}
